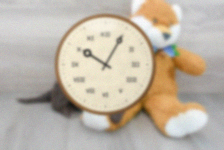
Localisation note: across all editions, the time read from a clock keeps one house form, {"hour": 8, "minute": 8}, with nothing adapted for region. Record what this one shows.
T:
{"hour": 10, "minute": 5}
